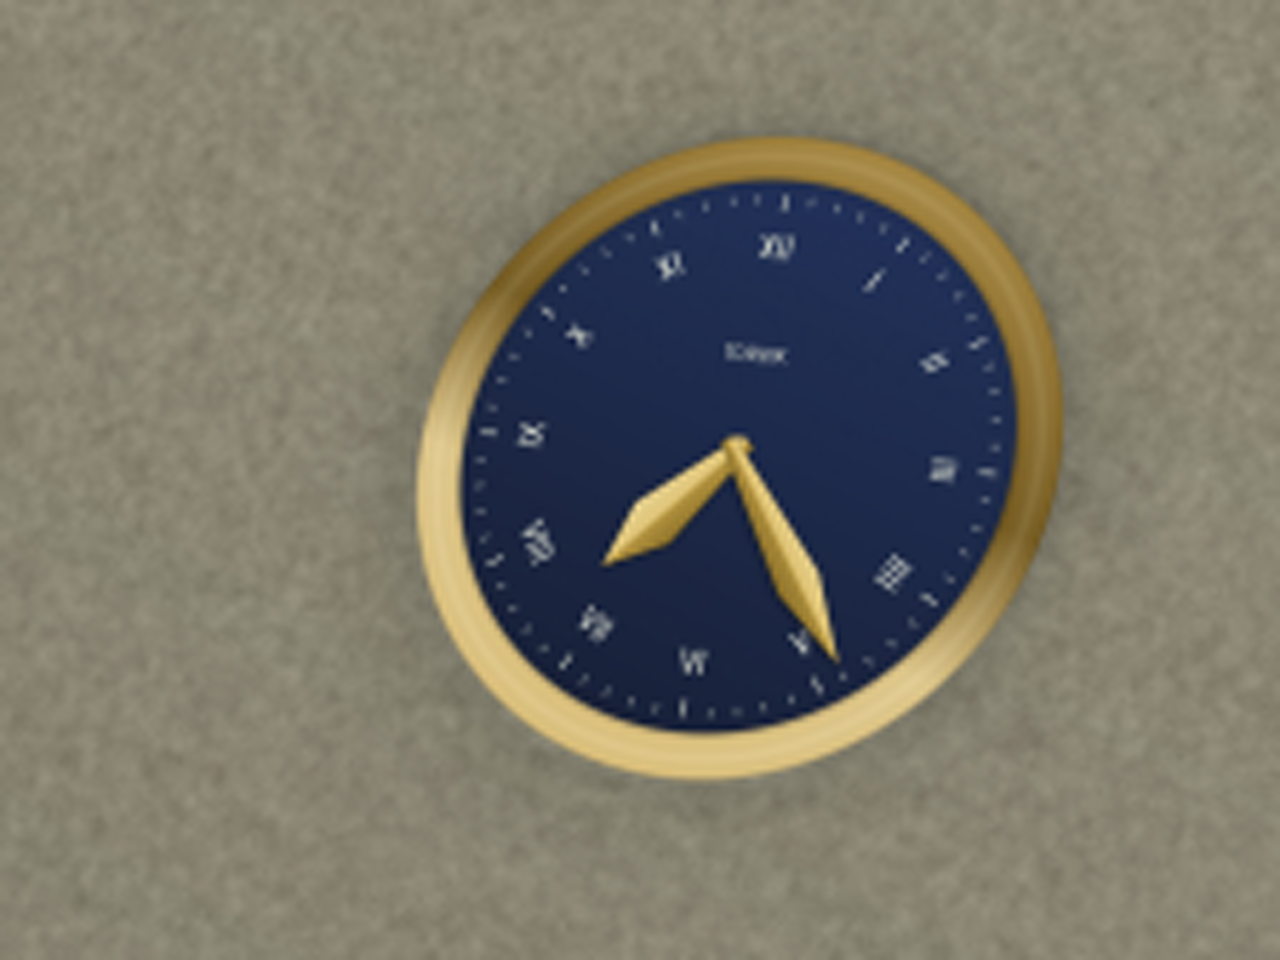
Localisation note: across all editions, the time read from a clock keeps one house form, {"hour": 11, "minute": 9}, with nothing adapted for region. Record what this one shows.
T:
{"hour": 7, "minute": 24}
